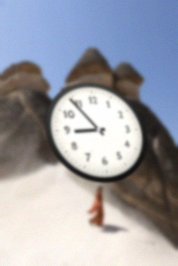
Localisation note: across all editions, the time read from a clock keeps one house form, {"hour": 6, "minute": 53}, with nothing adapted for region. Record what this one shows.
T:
{"hour": 8, "minute": 54}
